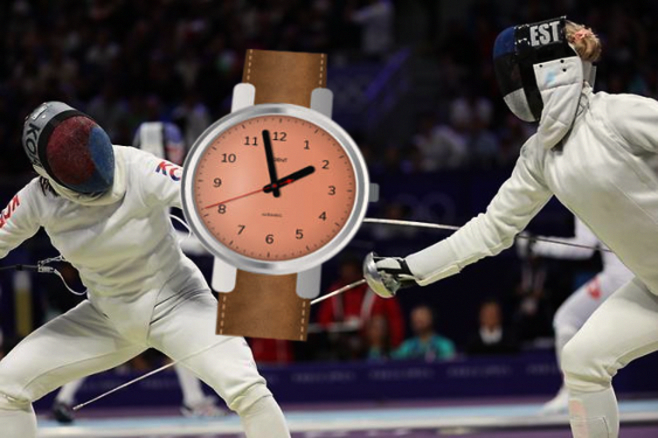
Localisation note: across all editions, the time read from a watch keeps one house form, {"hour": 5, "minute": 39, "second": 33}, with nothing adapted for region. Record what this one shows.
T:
{"hour": 1, "minute": 57, "second": 41}
